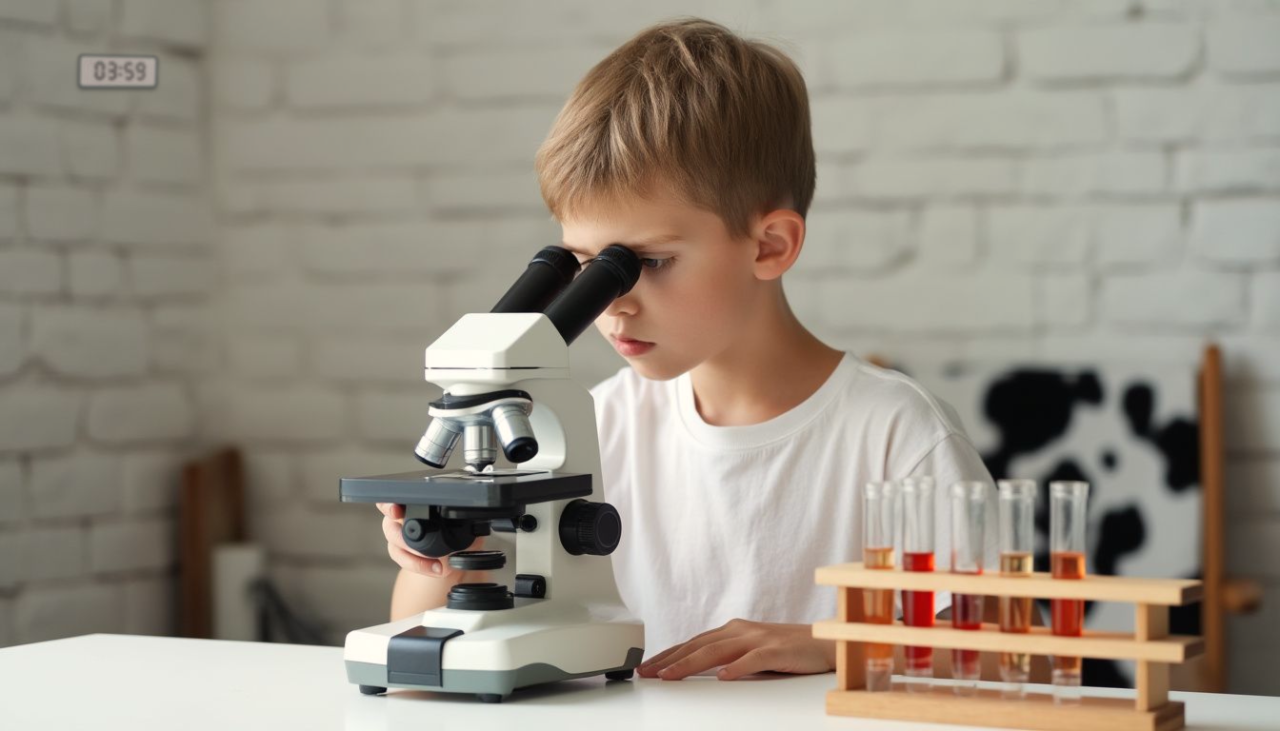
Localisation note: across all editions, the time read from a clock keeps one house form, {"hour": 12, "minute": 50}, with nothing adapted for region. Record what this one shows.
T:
{"hour": 3, "minute": 59}
